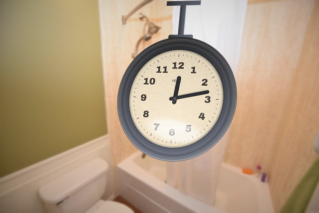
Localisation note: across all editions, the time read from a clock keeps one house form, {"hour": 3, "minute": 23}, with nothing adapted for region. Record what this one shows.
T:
{"hour": 12, "minute": 13}
